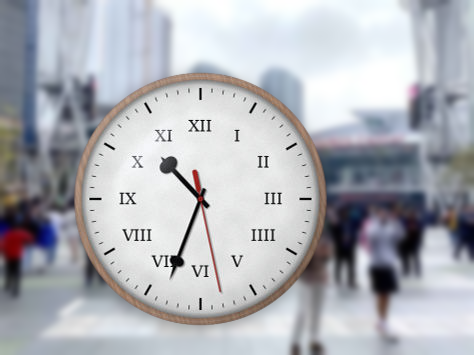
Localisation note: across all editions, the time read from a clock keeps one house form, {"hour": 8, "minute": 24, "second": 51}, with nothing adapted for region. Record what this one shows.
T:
{"hour": 10, "minute": 33, "second": 28}
